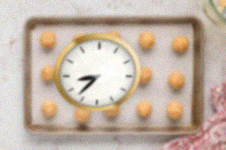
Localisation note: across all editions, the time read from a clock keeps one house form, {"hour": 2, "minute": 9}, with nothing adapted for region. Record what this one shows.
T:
{"hour": 8, "minute": 37}
